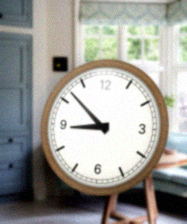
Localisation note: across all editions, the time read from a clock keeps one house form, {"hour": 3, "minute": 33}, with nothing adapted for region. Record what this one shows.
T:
{"hour": 8, "minute": 52}
